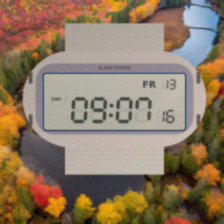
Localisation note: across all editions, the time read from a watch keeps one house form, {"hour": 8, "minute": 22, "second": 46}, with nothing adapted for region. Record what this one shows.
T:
{"hour": 9, "minute": 7, "second": 16}
